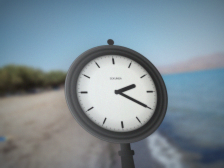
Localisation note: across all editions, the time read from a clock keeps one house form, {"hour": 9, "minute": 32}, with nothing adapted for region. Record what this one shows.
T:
{"hour": 2, "minute": 20}
